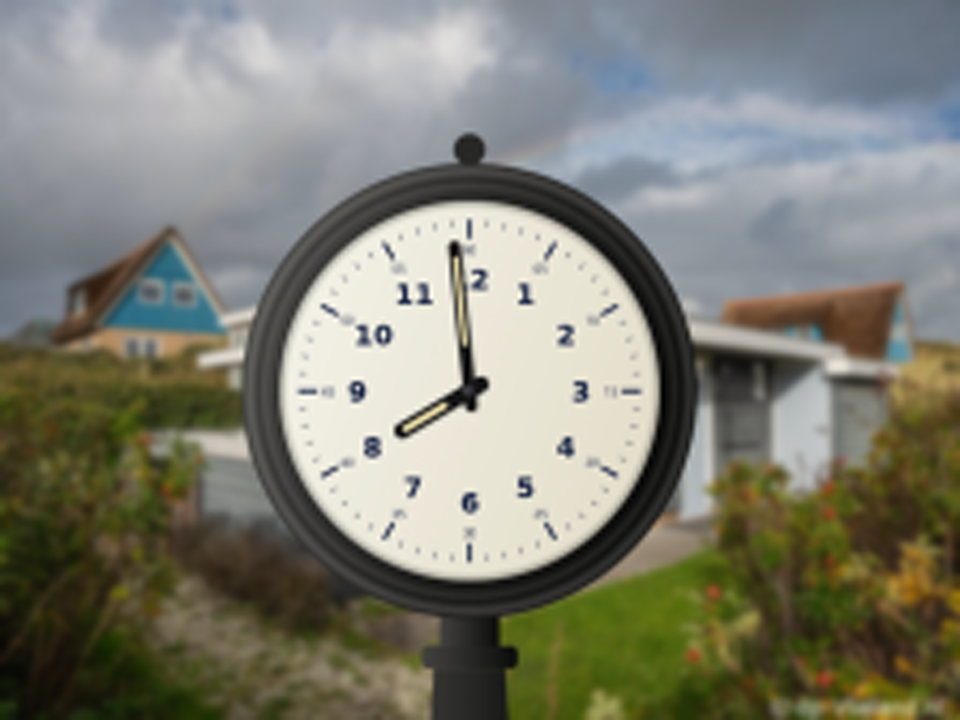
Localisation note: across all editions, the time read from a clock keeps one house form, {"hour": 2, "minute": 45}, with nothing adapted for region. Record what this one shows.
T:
{"hour": 7, "minute": 59}
